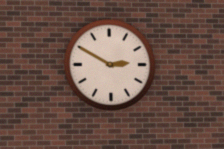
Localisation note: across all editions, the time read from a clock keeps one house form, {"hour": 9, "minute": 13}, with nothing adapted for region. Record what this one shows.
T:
{"hour": 2, "minute": 50}
